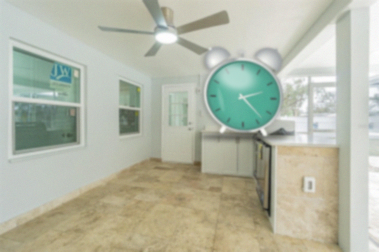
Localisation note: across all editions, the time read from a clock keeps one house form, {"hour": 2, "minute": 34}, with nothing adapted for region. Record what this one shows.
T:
{"hour": 2, "minute": 23}
